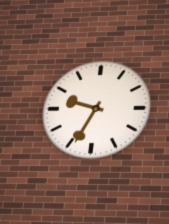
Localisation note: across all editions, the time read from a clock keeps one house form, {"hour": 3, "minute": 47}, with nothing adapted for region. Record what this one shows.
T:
{"hour": 9, "minute": 34}
